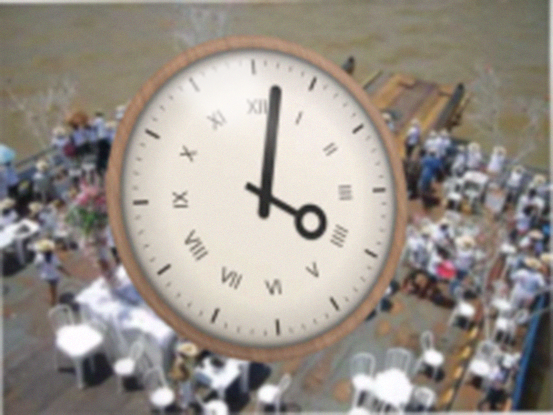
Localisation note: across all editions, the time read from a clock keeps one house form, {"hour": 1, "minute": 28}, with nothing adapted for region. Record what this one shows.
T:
{"hour": 4, "minute": 2}
